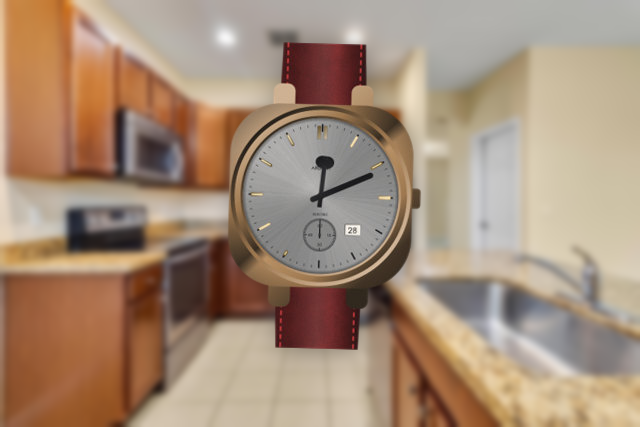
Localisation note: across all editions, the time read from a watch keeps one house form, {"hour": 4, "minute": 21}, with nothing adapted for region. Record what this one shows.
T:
{"hour": 12, "minute": 11}
